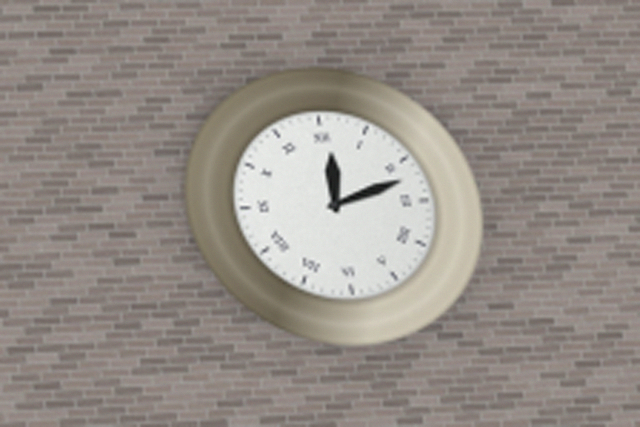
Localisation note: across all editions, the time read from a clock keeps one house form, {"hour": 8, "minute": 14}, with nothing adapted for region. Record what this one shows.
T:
{"hour": 12, "minute": 12}
